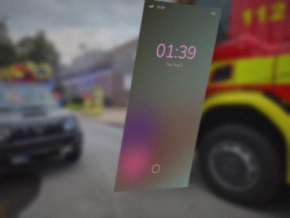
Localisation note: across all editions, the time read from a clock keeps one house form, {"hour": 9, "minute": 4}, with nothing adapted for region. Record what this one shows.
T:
{"hour": 1, "minute": 39}
